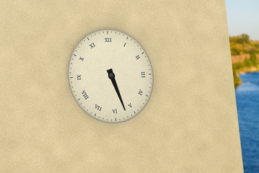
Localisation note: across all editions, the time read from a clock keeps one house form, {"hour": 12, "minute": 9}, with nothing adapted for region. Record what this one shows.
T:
{"hour": 5, "minute": 27}
